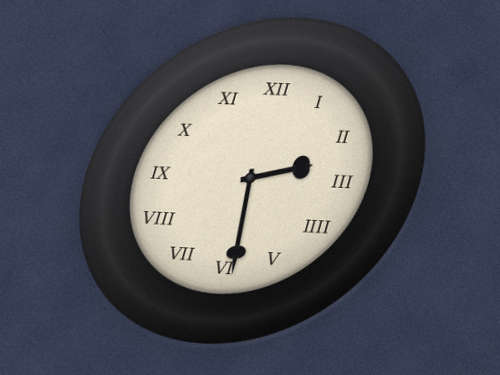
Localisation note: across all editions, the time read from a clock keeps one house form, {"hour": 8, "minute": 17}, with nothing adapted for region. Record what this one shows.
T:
{"hour": 2, "minute": 29}
